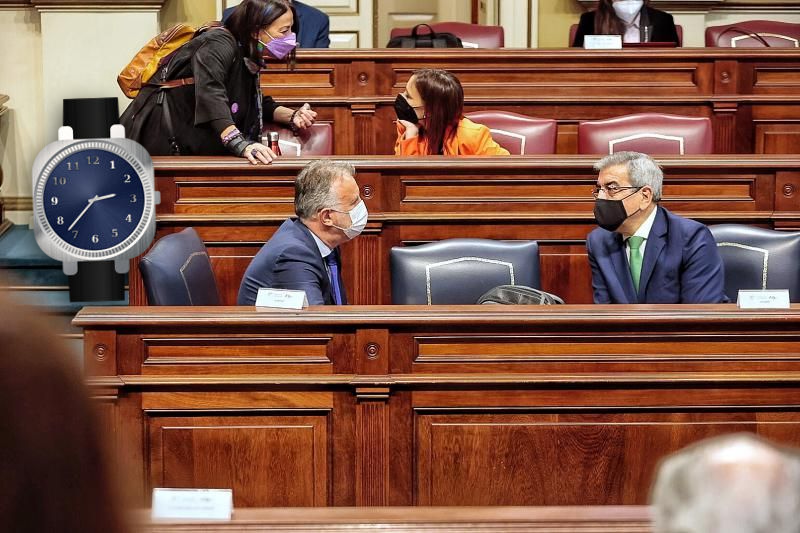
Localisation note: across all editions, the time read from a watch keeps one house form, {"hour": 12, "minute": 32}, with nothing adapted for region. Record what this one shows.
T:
{"hour": 2, "minute": 37}
